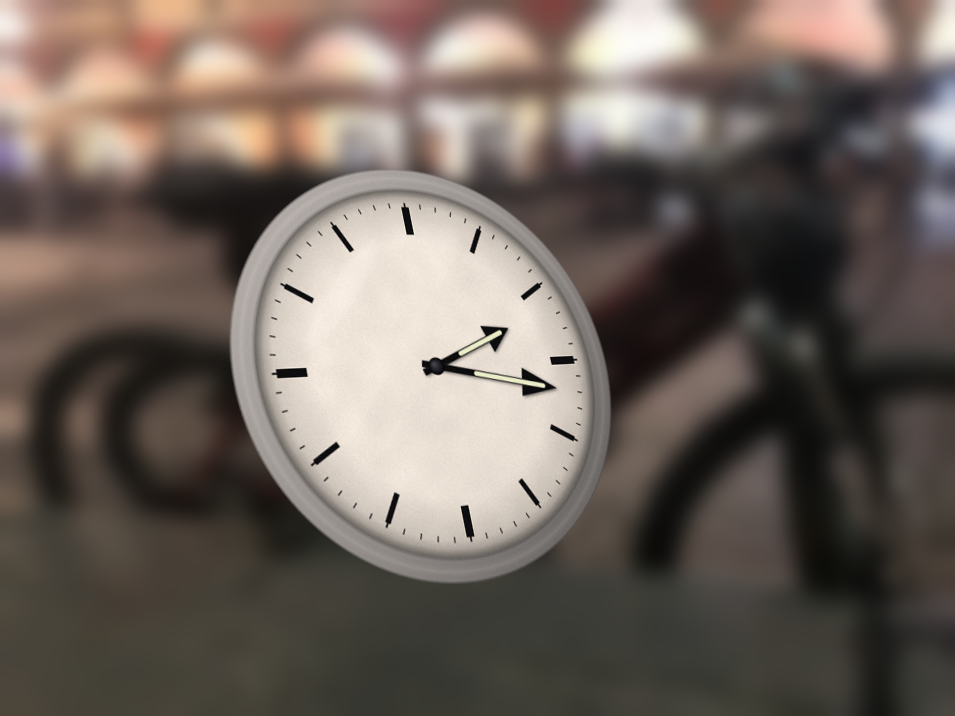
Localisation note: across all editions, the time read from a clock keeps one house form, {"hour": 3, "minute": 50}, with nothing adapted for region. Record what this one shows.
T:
{"hour": 2, "minute": 17}
